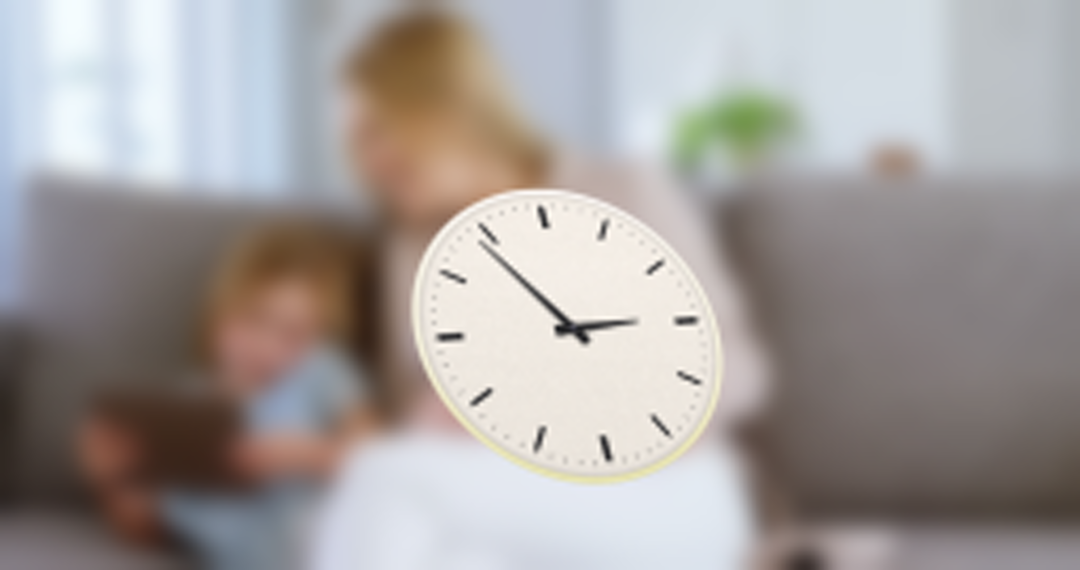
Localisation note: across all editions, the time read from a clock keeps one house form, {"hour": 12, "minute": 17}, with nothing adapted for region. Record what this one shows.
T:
{"hour": 2, "minute": 54}
